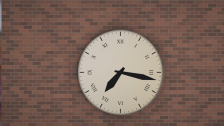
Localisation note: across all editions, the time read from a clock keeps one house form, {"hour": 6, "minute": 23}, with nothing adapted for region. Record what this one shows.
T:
{"hour": 7, "minute": 17}
